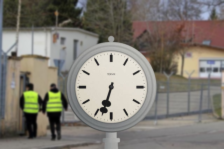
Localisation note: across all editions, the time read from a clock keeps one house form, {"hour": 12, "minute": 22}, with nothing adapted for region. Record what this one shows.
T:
{"hour": 6, "minute": 33}
